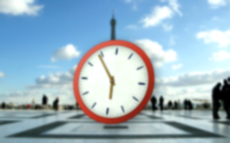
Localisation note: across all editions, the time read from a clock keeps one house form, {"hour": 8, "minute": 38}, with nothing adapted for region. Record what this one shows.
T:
{"hour": 5, "minute": 54}
